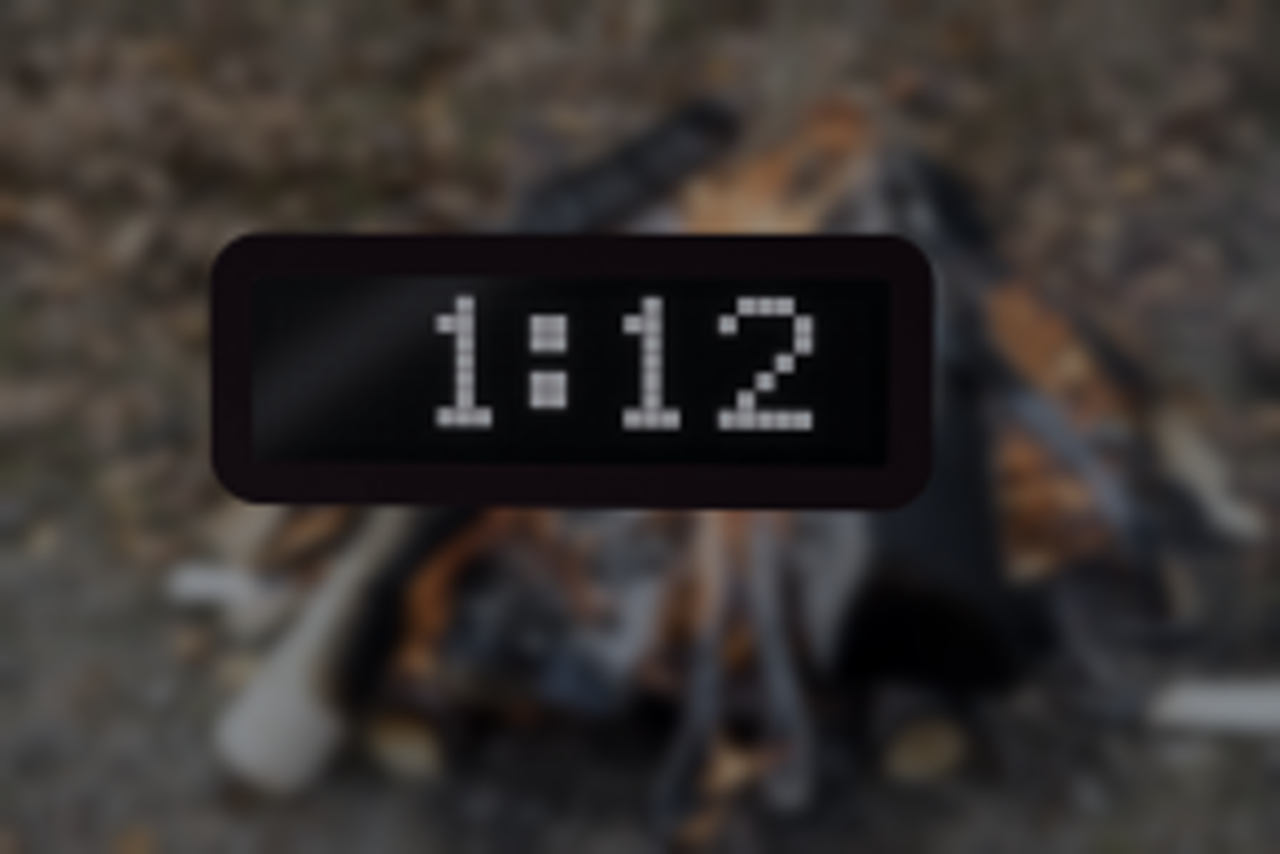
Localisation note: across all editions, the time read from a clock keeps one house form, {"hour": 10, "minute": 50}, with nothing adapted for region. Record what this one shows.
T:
{"hour": 1, "minute": 12}
